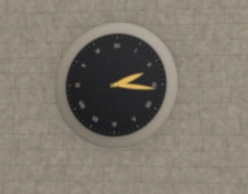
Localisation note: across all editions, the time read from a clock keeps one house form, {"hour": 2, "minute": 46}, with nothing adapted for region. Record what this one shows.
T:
{"hour": 2, "minute": 16}
